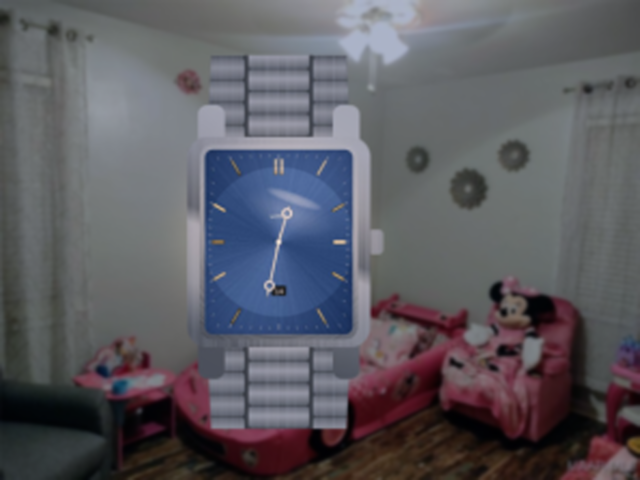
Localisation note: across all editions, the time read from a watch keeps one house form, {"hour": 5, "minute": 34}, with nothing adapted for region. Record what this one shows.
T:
{"hour": 12, "minute": 32}
